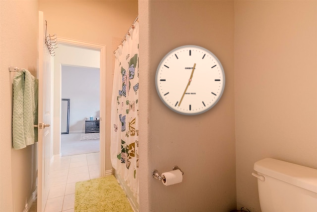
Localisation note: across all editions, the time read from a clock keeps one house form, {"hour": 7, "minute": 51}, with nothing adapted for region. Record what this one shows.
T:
{"hour": 12, "minute": 34}
